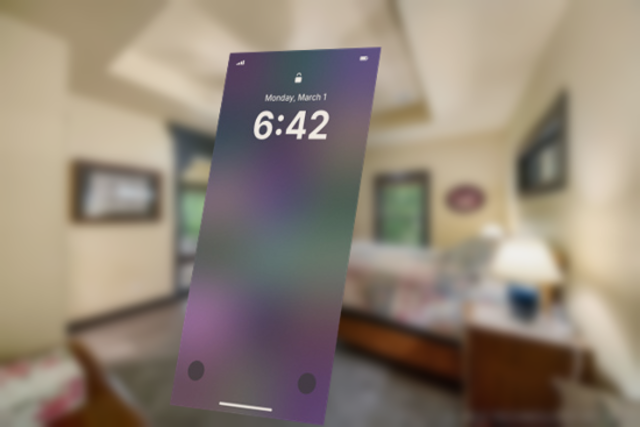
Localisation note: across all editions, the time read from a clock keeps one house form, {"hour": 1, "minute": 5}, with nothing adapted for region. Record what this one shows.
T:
{"hour": 6, "minute": 42}
